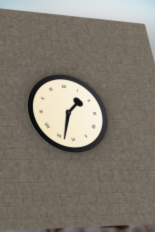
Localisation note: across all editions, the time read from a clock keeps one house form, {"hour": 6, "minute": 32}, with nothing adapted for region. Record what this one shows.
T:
{"hour": 1, "minute": 33}
